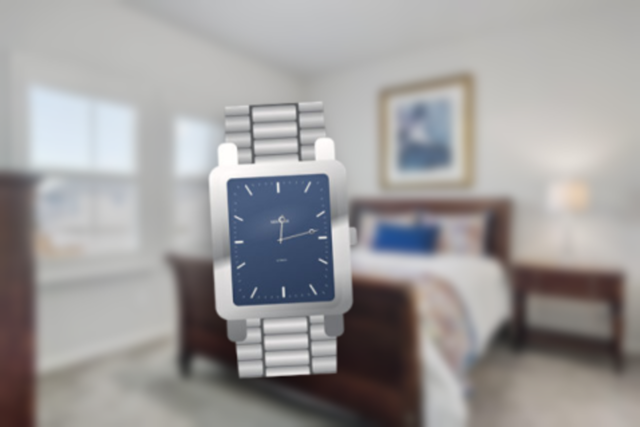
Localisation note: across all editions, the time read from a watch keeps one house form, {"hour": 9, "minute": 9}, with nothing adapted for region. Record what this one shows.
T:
{"hour": 12, "minute": 13}
